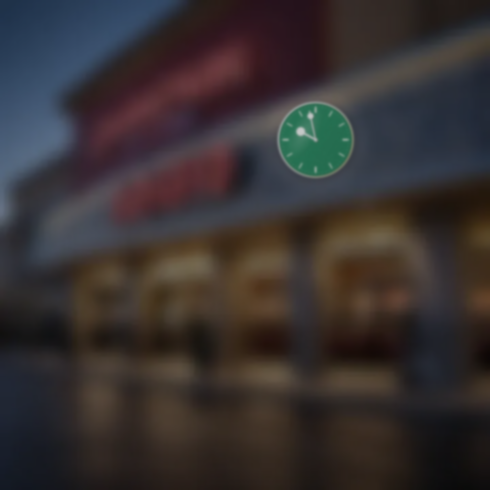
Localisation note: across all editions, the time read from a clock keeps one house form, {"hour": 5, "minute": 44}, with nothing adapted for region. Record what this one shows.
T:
{"hour": 9, "minute": 58}
